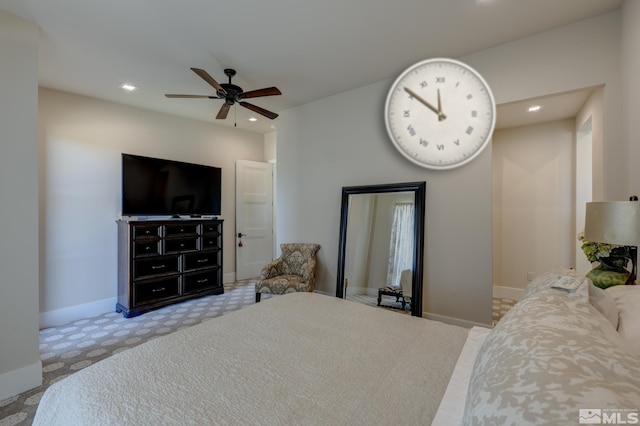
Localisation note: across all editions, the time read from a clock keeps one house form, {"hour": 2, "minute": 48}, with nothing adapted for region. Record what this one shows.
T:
{"hour": 11, "minute": 51}
